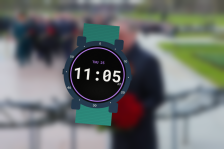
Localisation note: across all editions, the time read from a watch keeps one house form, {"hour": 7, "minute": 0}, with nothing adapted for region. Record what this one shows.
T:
{"hour": 11, "minute": 5}
